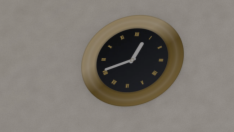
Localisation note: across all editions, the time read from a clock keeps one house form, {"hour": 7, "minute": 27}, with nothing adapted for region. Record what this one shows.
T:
{"hour": 12, "minute": 41}
